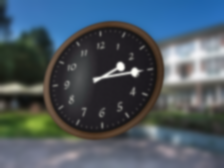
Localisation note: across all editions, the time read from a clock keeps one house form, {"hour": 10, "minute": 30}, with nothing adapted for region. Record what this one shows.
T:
{"hour": 2, "minute": 15}
